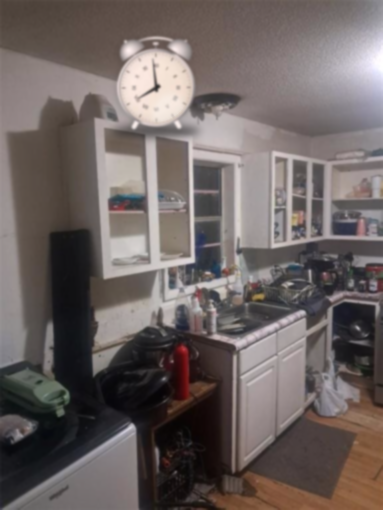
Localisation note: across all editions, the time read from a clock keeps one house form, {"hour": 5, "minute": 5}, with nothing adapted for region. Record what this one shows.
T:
{"hour": 7, "minute": 59}
